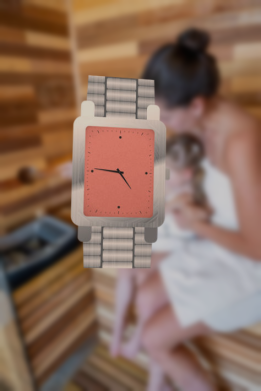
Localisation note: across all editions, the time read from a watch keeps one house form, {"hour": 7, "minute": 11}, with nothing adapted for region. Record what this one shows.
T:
{"hour": 4, "minute": 46}
